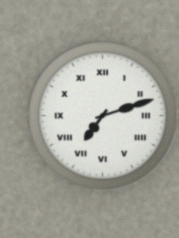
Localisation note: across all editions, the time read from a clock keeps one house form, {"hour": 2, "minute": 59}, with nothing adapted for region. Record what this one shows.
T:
{"hour": 7, "minute": 12}
